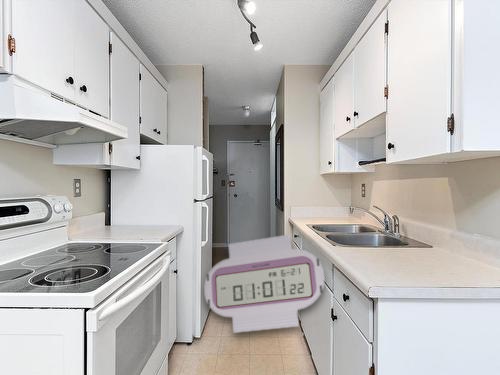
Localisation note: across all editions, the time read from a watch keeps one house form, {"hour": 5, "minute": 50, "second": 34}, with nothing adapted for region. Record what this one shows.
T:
{"hour": 1, "minute": 1, "second": 22}
